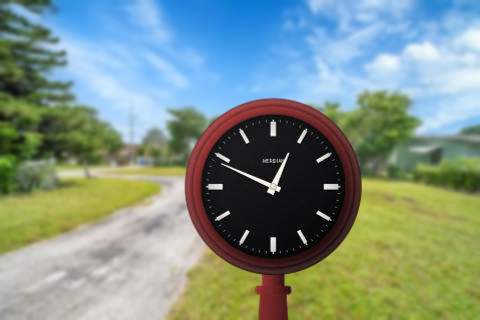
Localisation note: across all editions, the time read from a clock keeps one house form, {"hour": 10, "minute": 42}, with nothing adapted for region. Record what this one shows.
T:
{"hour": 12, "minute": 49}
